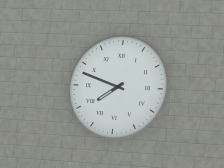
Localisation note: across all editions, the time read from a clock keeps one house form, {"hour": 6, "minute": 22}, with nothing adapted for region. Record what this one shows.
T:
{"hour": 7, "minute": 48}
